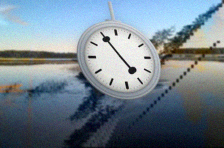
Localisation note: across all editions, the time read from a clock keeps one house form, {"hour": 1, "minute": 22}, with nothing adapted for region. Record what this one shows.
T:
{"hour": 4, "minute": 55}
